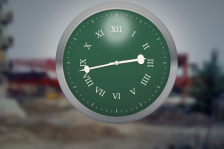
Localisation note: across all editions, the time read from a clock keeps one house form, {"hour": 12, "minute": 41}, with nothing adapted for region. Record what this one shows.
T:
{"hour": 2, "minute": 43}
